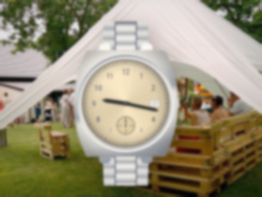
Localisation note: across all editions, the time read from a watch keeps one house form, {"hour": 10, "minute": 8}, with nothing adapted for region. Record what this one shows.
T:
{"hour": 9, "minute": 17}
